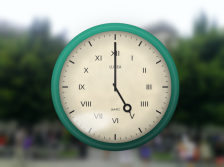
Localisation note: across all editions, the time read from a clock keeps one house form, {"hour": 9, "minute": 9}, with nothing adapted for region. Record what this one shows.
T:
{"hour": 5, "minute": 0}
